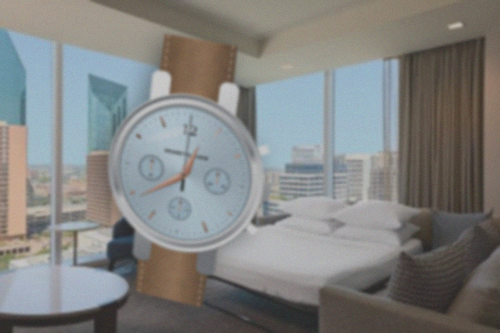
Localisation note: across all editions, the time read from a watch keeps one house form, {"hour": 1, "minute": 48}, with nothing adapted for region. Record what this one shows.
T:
{"hour": 12, "minute": 39}
